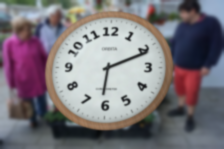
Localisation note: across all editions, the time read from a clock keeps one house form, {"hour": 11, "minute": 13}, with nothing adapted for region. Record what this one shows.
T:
{"hour": 6, "minute": 11}
